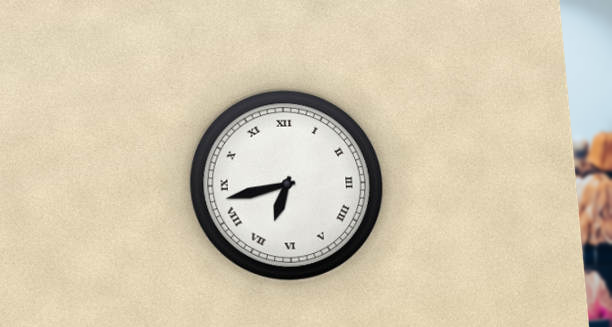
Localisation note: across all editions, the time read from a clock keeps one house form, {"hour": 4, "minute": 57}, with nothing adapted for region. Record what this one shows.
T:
{"hour": 6, "minute": 43}
